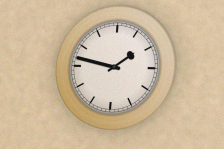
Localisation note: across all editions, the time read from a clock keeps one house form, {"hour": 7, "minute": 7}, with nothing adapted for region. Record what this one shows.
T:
{"hour": 1, "minute": 47}
